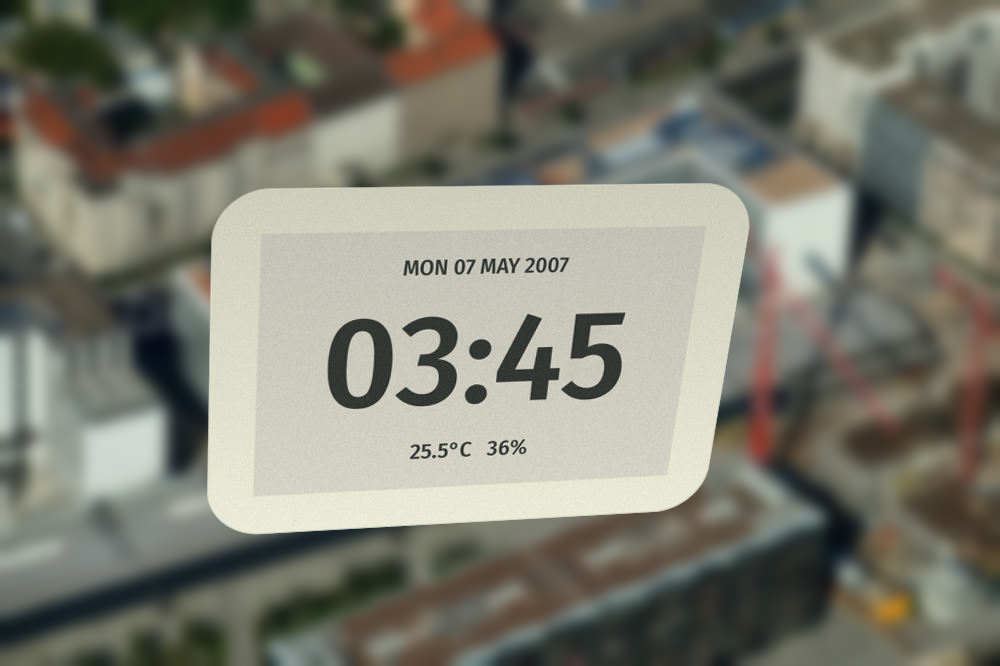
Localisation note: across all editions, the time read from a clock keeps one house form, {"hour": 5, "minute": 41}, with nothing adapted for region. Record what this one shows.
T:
{"hour": 3, "minute": 45}
